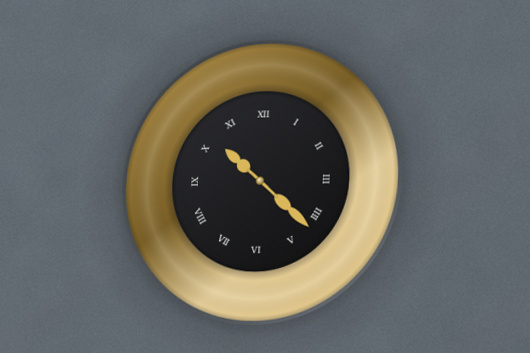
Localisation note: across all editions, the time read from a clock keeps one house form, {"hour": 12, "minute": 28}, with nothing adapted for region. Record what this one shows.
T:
{"hour": 10, "minute": 22}
